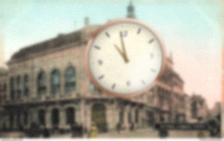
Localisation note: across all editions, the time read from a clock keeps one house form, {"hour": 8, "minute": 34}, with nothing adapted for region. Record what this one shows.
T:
{"hour": 10, "minute": 59}
